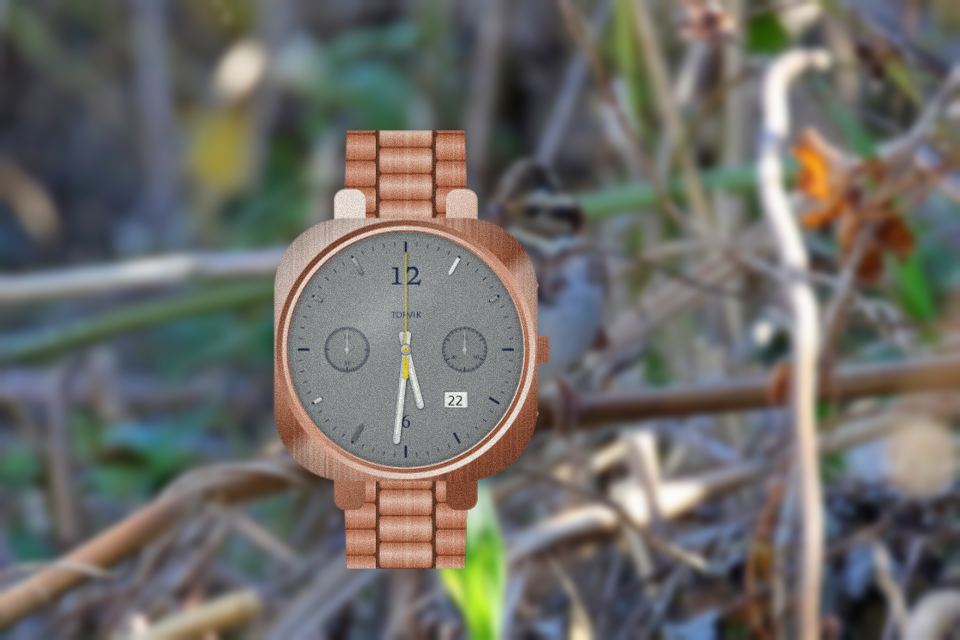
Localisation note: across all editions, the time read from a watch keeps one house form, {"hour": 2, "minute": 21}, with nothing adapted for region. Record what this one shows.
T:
{"hour": 5, "minute": 31}
